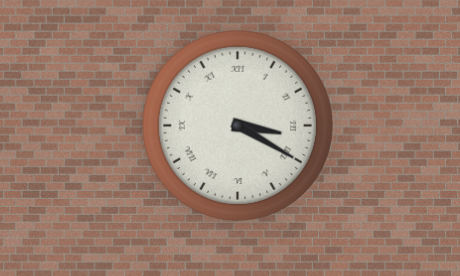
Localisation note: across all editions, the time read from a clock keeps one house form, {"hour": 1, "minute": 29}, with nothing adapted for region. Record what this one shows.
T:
{"hour": 3, "minute": 20}
